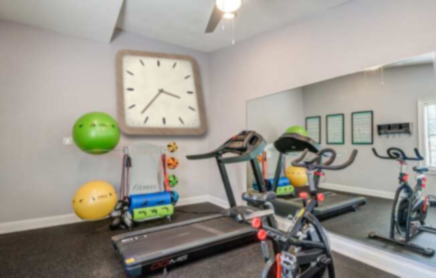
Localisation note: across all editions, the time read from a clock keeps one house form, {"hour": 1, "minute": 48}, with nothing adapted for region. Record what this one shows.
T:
{"hour": 3, "minute": 37}
